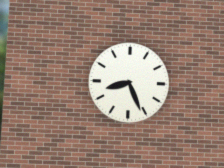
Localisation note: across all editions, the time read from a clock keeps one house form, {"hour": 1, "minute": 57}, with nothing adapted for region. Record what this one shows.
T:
{"hour": 8, "minute": 26}
